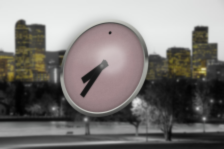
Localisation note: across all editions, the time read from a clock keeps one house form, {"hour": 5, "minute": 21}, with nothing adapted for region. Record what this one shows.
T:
{"hour": 7, "minute": 34}
